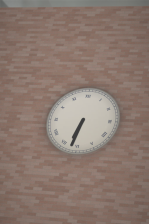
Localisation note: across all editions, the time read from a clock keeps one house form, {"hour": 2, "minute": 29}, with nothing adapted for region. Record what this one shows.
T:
{"hour": 6, "minute": 32}
